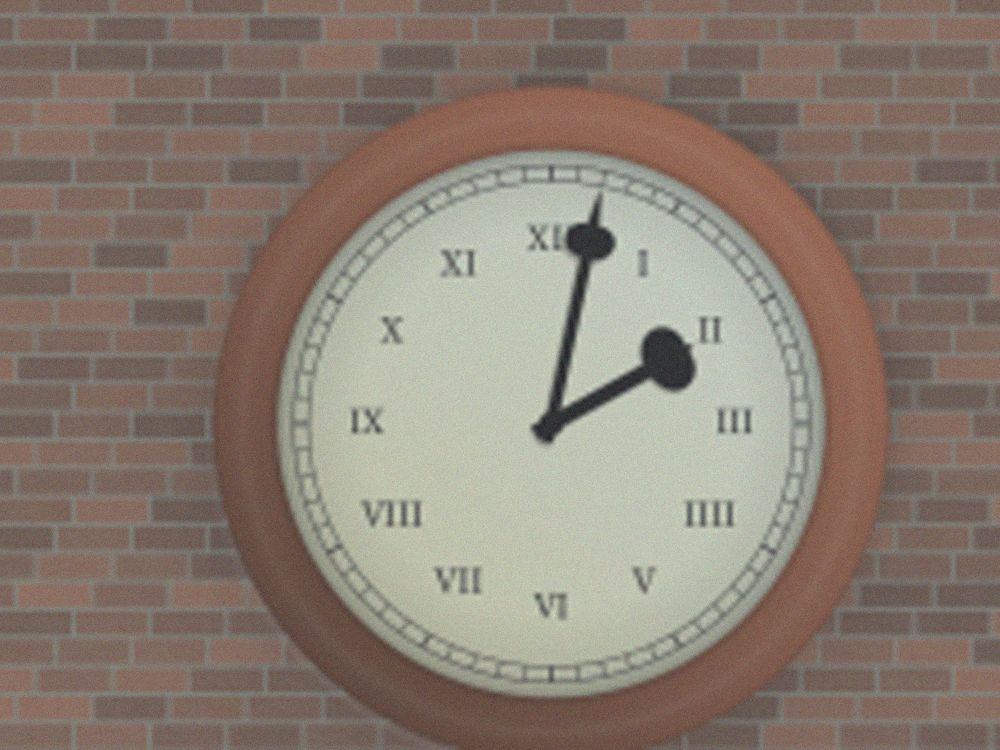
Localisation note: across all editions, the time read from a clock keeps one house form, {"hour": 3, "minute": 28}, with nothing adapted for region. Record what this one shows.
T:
{"hour": 2, "minute": 2}
